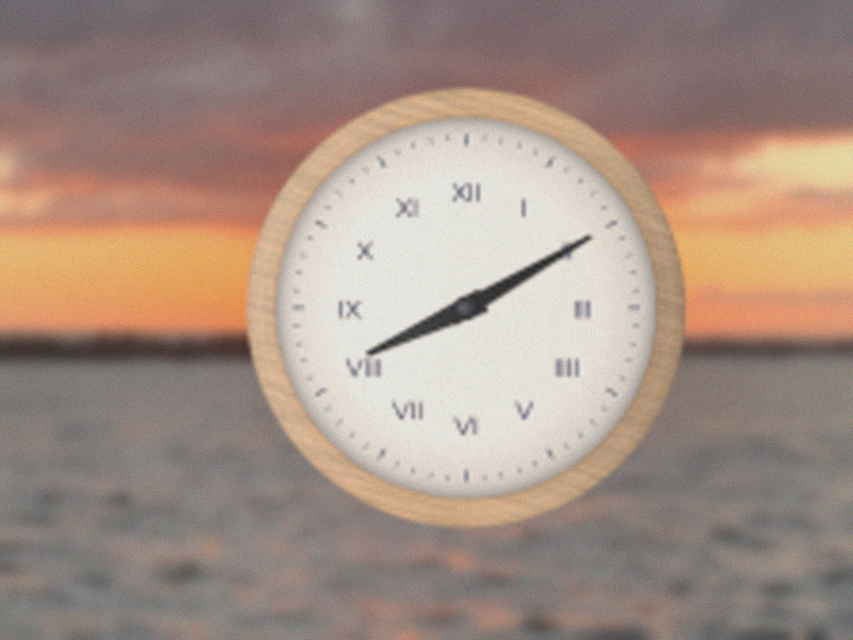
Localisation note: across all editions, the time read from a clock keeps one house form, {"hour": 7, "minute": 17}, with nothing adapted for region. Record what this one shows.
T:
{"hour": 8, "minute": 10}
